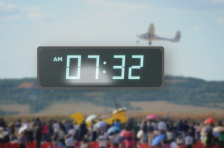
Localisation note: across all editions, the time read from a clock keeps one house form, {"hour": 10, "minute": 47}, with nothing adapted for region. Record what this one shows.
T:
{"hour": 7, "minute": 32}
